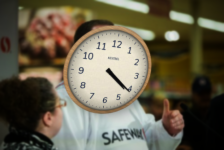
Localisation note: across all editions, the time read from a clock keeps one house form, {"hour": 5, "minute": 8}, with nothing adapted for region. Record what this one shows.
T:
{"hour": 4, "minute": 21}
